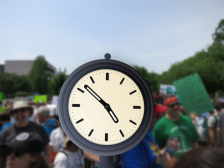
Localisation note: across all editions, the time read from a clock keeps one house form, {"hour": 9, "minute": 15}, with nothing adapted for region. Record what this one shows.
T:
{"hour": 4, "minute": 52}
